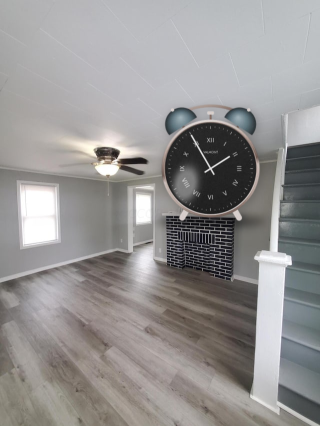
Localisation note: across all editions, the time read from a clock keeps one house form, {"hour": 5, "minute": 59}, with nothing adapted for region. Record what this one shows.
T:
{"hour": 1, "minute": 55}
